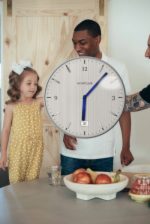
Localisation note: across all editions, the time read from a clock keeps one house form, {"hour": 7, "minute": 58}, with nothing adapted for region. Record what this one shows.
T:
{"hour": 6, "minute": 7}
